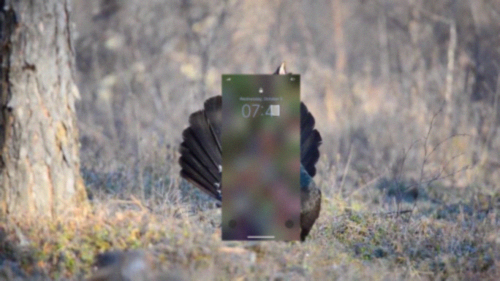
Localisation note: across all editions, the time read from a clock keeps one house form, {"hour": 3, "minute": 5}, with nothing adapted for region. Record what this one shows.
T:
{"hour": 7, "minute": 41}
